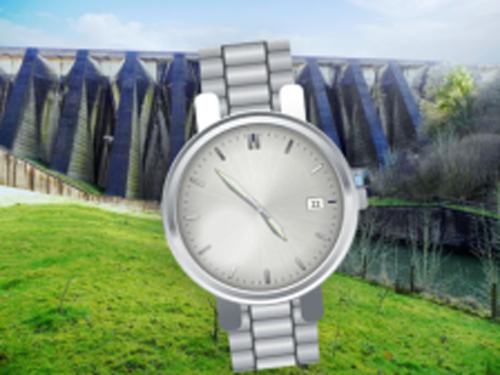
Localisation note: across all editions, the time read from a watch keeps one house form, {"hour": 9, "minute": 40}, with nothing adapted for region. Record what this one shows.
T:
{"hour": 4, "minute": 53}
